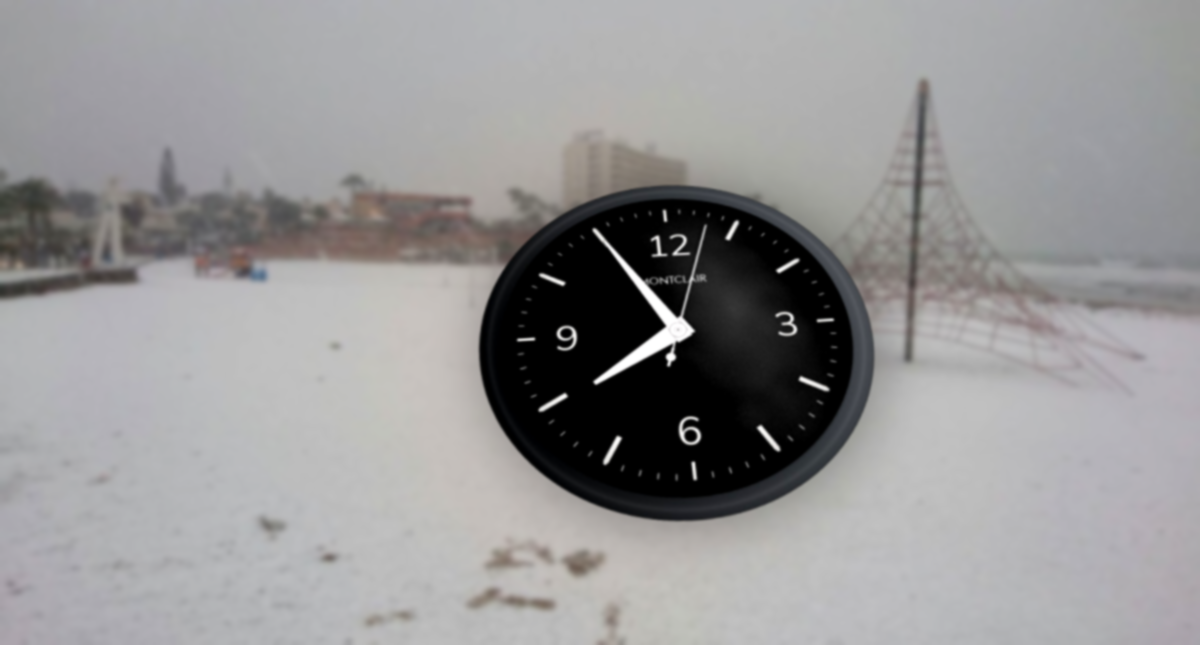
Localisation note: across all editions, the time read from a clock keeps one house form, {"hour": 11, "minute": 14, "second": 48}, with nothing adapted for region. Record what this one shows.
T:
{"hour": 7, "minute": 55, "second": 3}
